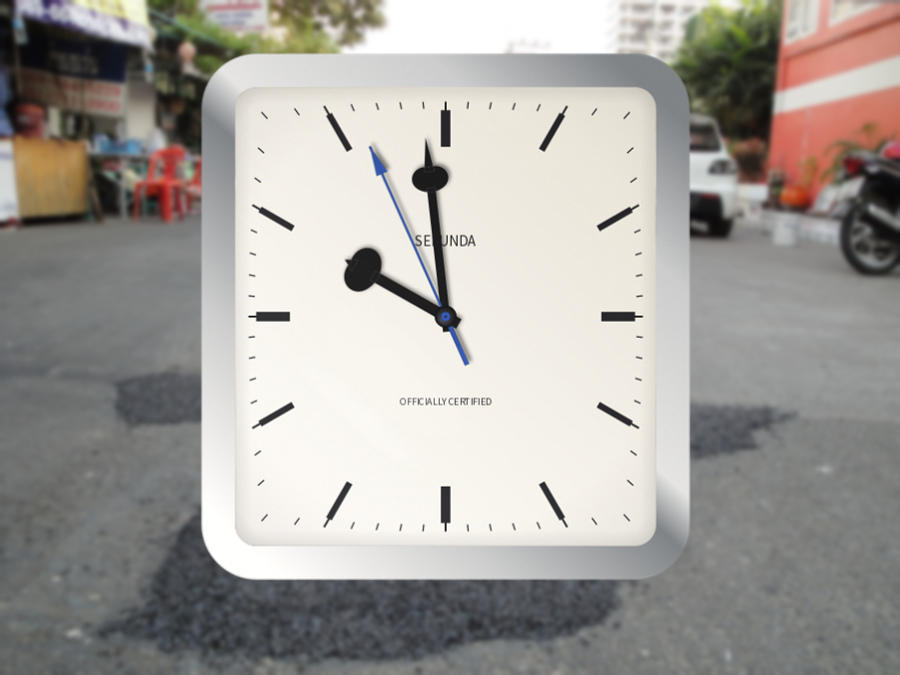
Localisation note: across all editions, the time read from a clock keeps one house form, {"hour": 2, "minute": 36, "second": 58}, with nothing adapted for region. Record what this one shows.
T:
{"hour": 9, "minute": 58, "second": 56}
